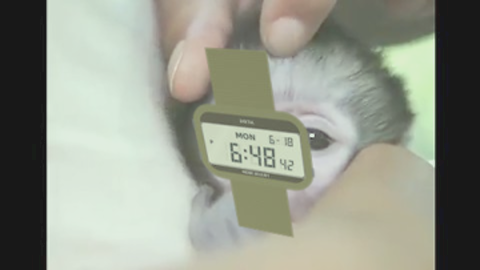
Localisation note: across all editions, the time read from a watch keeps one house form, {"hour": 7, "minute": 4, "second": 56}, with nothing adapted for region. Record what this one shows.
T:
{"hour": 6, "minute": 48, "second": 42}
